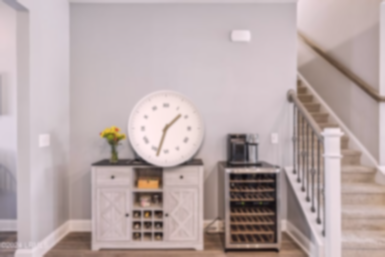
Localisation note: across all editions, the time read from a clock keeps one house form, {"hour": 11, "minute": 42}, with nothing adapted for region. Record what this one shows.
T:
{"hour": 1, "minute": 33}
